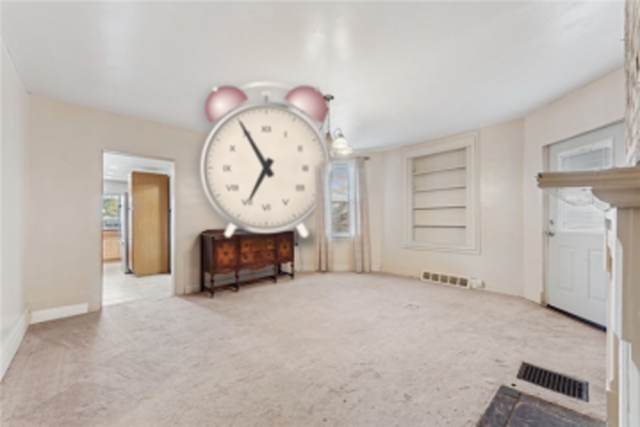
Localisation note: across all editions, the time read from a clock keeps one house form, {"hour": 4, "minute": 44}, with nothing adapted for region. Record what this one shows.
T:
{"hour": 6, "minute": 55}
